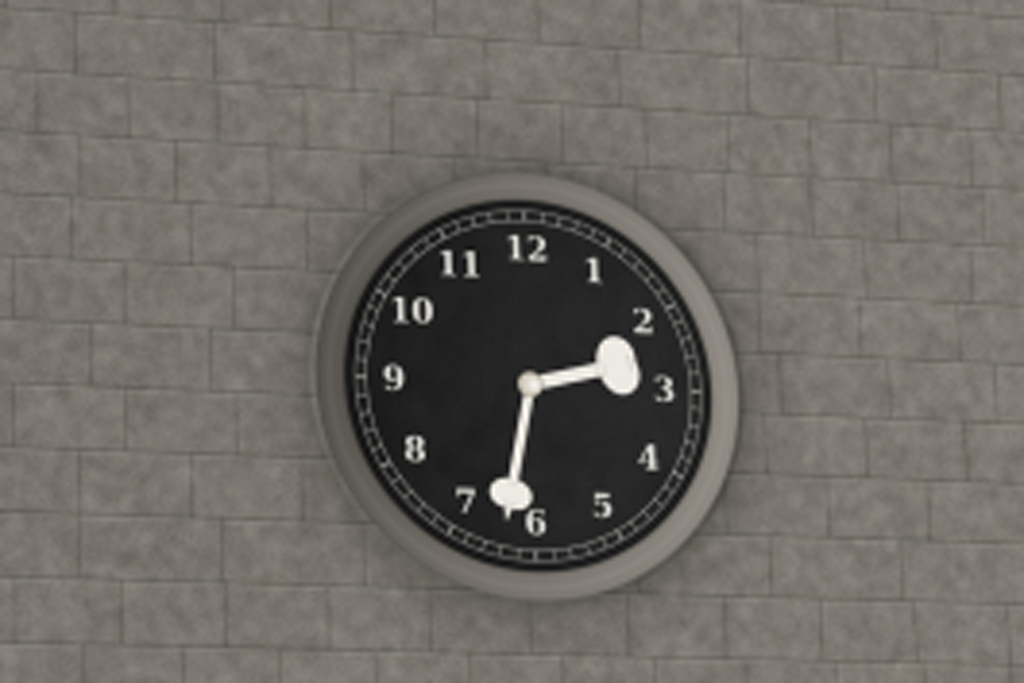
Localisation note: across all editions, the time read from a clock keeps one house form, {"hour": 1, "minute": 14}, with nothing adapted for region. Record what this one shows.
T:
{"hour": 2, "minute": 32}
